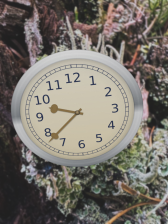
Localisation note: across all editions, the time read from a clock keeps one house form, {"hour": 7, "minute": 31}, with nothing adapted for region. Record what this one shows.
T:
{"hour": 9, "minute": 38}
